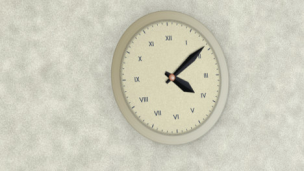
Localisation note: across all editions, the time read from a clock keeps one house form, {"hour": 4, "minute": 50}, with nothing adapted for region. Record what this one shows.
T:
{"hour": 4, "minute": 9}
